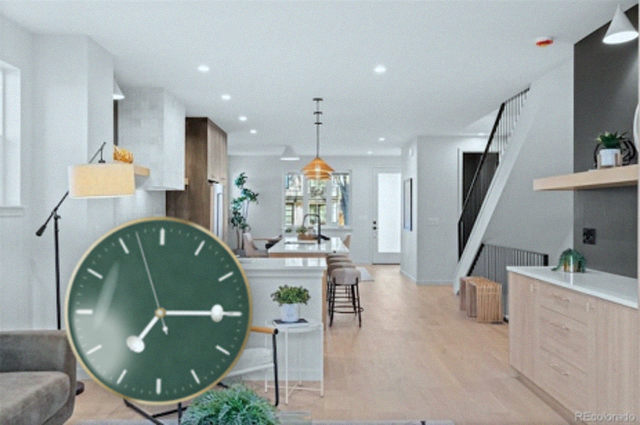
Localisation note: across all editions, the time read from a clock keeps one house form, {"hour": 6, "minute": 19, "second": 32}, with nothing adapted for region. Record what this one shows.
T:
{"hour": 7, "minute": 14, "second": 57}
